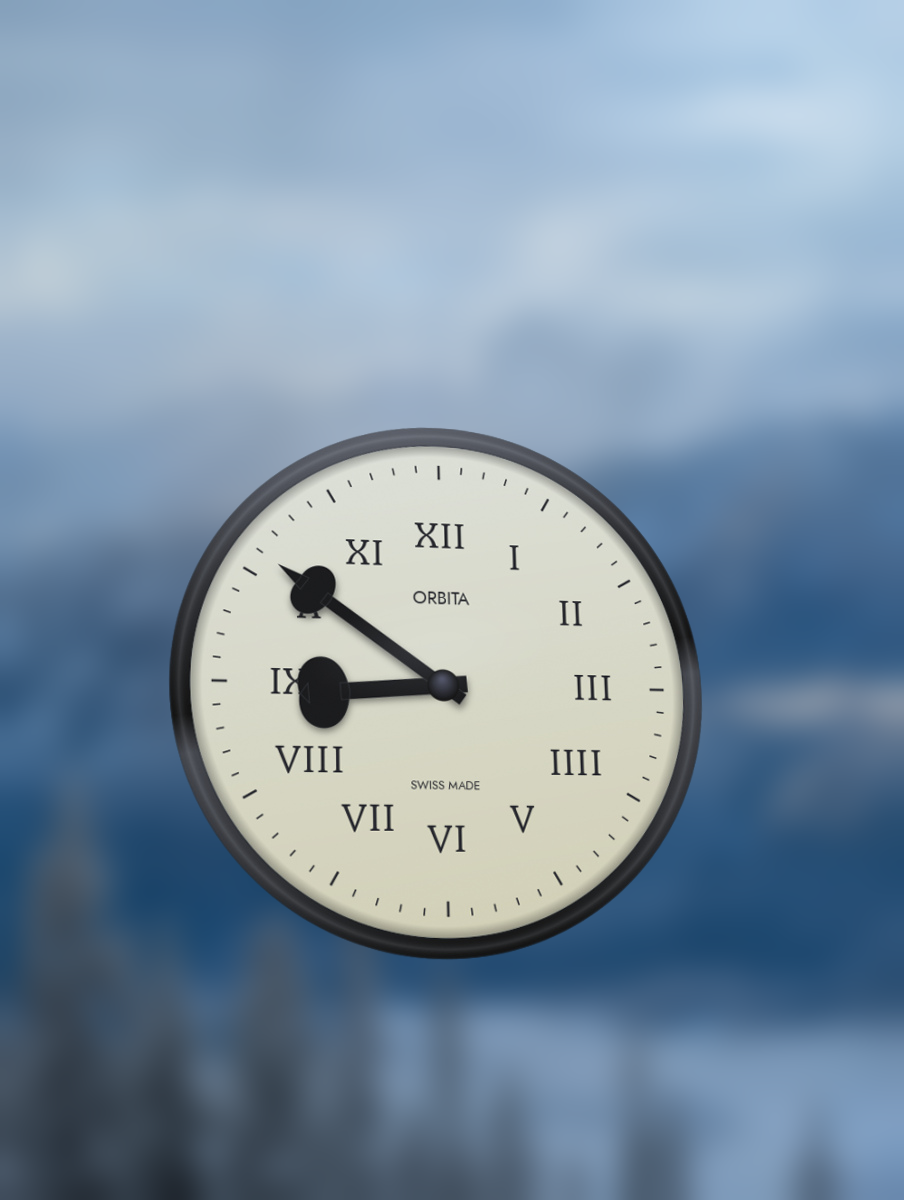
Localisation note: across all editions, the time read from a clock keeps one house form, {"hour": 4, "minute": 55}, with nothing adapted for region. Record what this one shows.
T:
{"hour": 8, "minute": 51}
